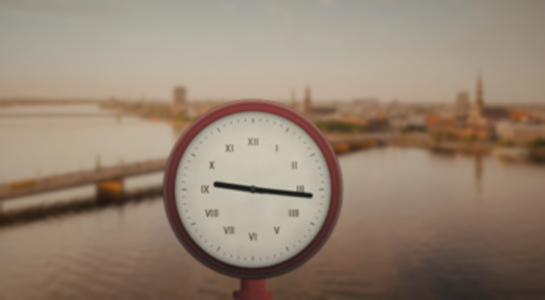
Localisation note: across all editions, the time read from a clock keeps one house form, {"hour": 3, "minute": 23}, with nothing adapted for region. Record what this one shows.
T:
{"hour": 9, "minute": 16}
